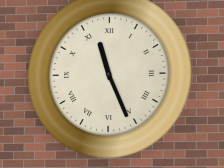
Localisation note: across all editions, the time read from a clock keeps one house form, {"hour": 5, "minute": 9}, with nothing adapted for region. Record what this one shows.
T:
{"hour": 11, "minute": 26}
